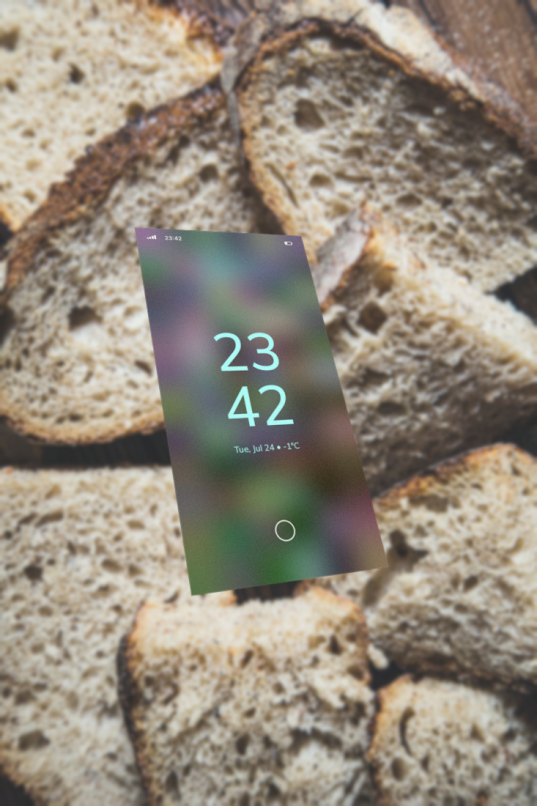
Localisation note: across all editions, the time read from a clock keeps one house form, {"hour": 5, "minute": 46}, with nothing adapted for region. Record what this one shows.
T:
{"hour": 23, "minute": 42}
